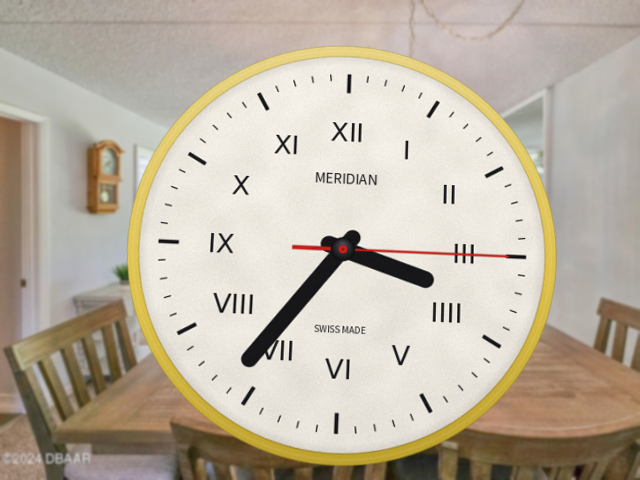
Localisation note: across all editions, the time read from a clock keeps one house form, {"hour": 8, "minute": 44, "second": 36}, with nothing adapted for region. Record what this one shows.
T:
{"hour": 3, "minute": 36, "second": 15}
